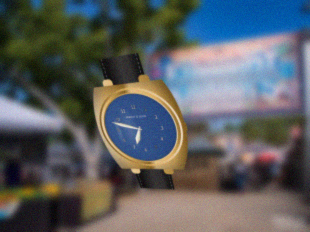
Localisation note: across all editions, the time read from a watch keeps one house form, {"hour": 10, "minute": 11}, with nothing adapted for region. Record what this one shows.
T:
{"hour": 6, "minute": 48}
